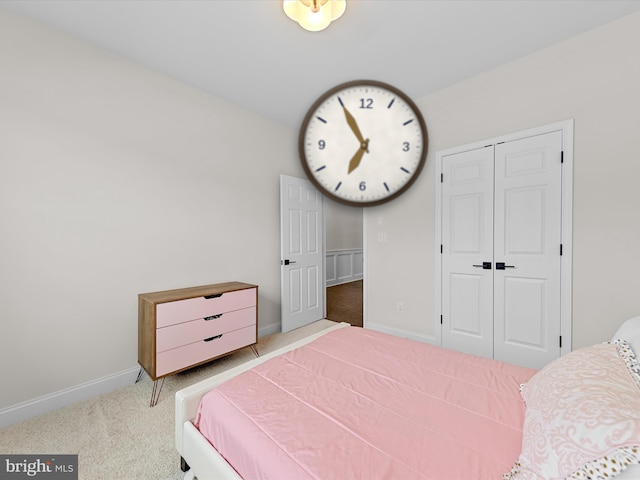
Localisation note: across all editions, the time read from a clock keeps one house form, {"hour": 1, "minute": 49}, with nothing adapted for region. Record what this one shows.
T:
{"hour": 6, "minute": 55}
